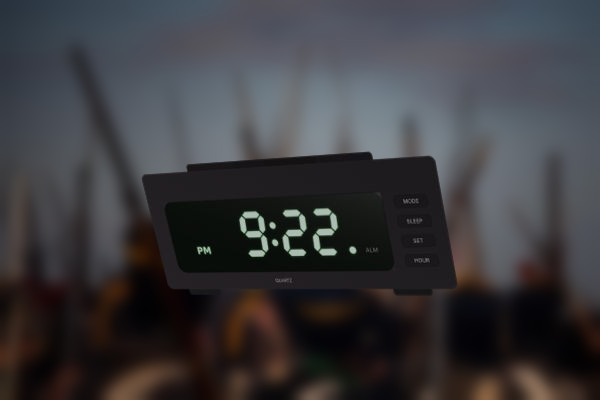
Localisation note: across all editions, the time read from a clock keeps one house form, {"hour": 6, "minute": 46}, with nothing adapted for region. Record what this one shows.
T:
{"hour": 9, "minute": 22}
